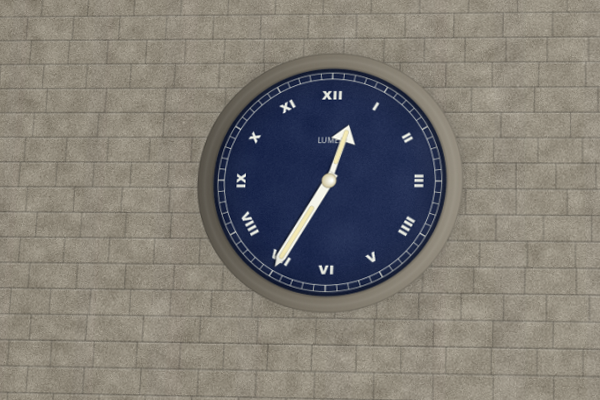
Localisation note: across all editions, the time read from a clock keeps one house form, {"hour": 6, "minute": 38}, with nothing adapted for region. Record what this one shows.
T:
{"hour": 12, "minute": 35}
